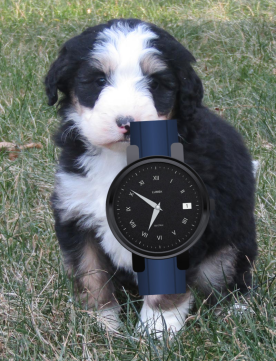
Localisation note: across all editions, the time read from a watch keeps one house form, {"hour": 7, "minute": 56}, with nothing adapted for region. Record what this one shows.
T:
{"hour": 6, "minute": 51}
